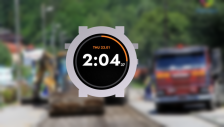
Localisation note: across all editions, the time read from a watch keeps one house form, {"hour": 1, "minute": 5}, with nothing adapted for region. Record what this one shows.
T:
{"hour": 2, "minute": 4}
